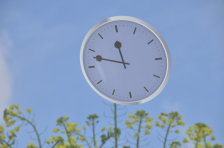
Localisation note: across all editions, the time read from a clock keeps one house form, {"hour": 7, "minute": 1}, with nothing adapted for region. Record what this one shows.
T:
{"hour": 11, "minute": 48}
